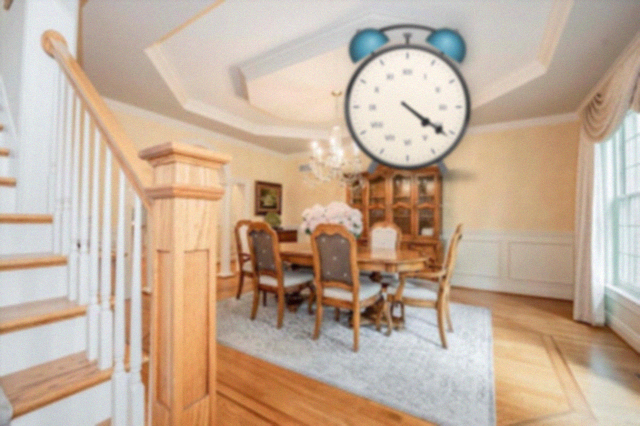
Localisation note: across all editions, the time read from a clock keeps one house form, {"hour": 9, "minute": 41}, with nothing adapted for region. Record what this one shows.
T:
{"hour": 4, "minute": 21}
